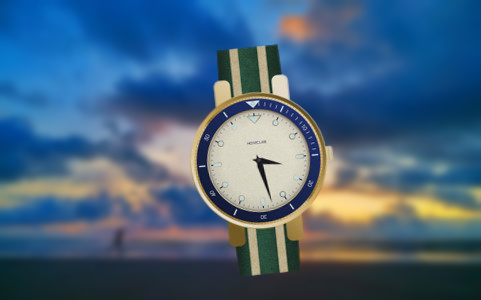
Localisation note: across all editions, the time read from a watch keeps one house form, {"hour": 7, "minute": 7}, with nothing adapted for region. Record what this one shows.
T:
{"hour": 3, "minute": 28}
